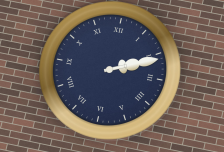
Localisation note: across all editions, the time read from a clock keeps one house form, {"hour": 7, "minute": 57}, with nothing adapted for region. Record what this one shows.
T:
{"hour": 2, "minute": 11}
